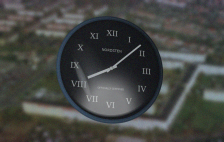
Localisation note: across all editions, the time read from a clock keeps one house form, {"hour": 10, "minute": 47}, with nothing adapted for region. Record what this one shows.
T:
{"hour": 8, "minute": 8}
